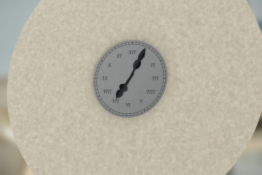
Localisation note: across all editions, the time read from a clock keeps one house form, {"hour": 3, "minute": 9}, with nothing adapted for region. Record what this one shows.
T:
{"hour": 7, "minute": 4}
